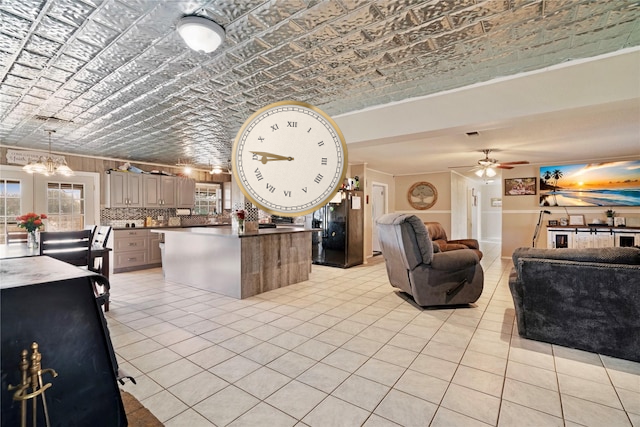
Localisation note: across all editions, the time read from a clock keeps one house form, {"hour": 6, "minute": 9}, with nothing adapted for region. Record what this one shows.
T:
{"hour": 8, "minute": 46}
